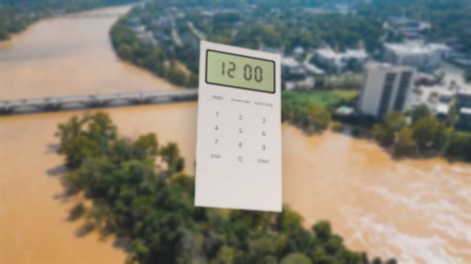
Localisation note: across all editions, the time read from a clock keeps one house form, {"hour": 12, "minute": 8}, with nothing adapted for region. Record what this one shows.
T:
{"hour": 12, "minute": 0}
